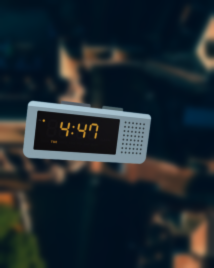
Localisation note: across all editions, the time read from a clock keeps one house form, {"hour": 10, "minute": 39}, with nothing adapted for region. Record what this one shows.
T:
{"hour": 4, "minute": 47}
